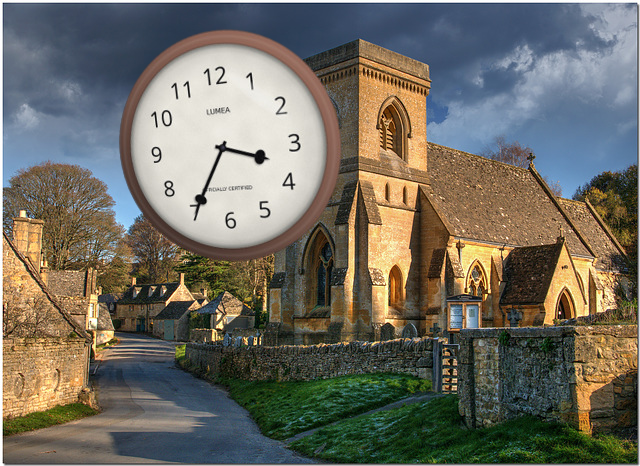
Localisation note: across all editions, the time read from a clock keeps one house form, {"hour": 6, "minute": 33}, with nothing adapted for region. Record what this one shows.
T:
{"hour": 3, "minute": 35}
